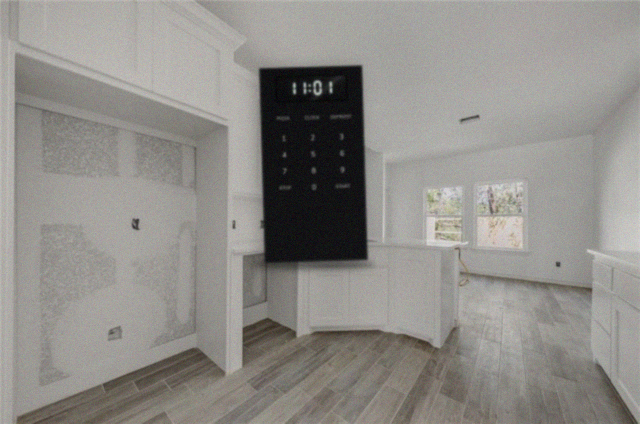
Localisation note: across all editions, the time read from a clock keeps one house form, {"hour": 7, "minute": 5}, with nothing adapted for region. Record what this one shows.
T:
{"hour": 11, "minute": 1}
